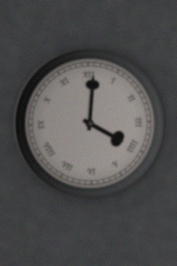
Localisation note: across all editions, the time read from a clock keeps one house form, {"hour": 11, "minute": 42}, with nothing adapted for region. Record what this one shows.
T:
{"hour": 4, "minute": 1}
